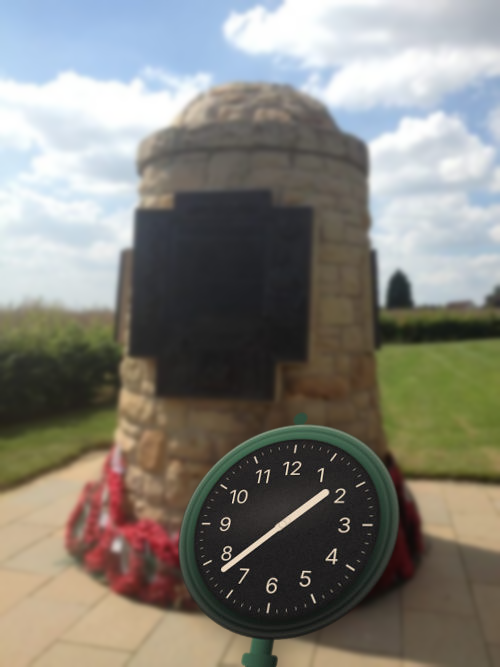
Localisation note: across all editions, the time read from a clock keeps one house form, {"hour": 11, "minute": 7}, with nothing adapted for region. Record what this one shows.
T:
{"hour": 1, "minute": 38}
